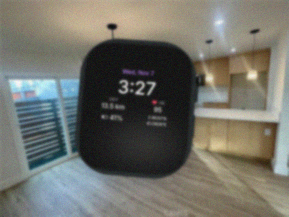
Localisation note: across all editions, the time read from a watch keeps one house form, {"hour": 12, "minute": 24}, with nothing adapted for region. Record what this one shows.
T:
{"hour": 3, "minute": 27}
